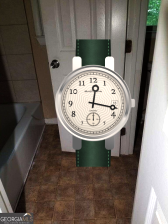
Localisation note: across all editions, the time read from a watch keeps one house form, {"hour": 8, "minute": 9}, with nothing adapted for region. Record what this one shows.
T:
{"hour": 12, "minute": 17}
